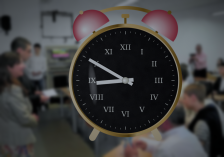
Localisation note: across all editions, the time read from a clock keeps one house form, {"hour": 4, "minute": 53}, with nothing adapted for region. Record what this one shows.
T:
{"hour": 8, "minute": 50}
